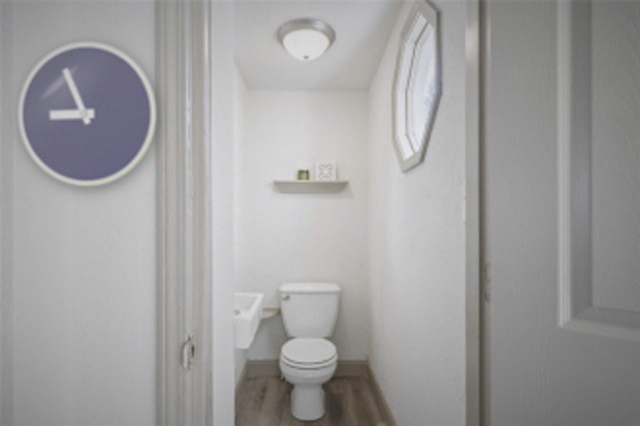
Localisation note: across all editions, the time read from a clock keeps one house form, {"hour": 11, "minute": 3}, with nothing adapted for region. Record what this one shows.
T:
{"hour": 8, "minute": 56}
